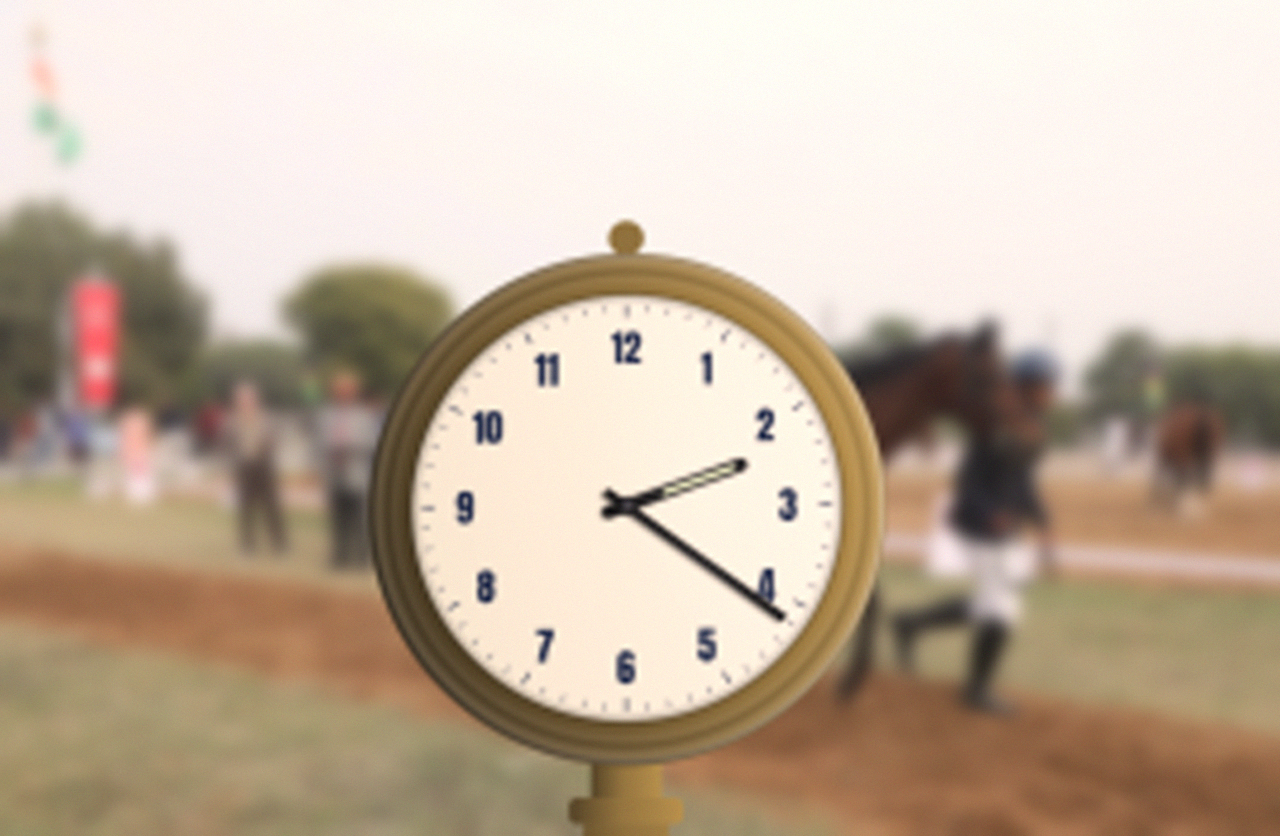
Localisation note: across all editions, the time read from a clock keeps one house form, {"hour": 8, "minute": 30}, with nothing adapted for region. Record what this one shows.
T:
{"hour": 2, "minute": 21}
